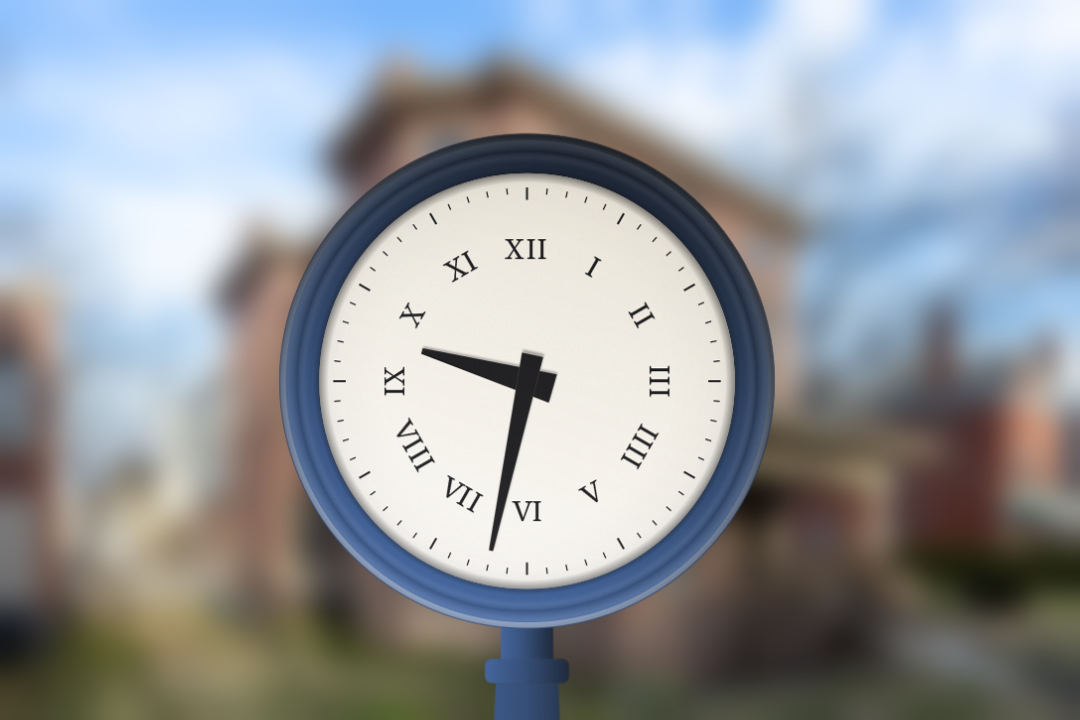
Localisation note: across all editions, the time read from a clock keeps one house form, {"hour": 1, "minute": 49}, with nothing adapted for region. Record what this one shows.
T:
{"hour": 9, "minute": 32}
